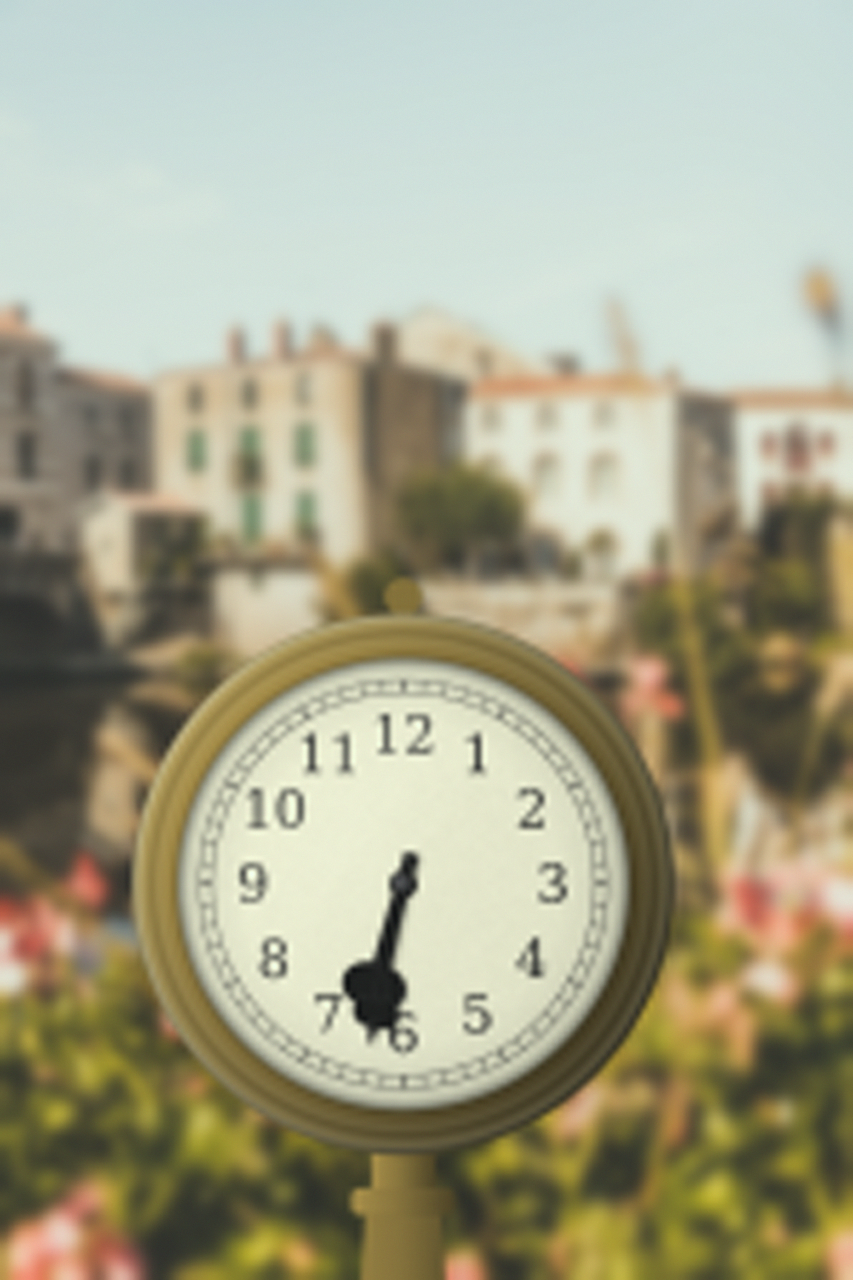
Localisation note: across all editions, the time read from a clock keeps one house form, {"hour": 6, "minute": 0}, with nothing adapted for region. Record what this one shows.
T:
{"hour": 6, "minute": 32}
